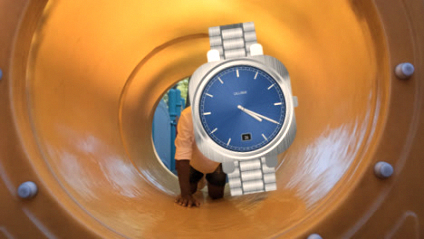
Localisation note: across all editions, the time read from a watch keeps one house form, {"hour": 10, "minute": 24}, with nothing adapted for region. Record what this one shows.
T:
{"hour": 4, "minute": 20}
